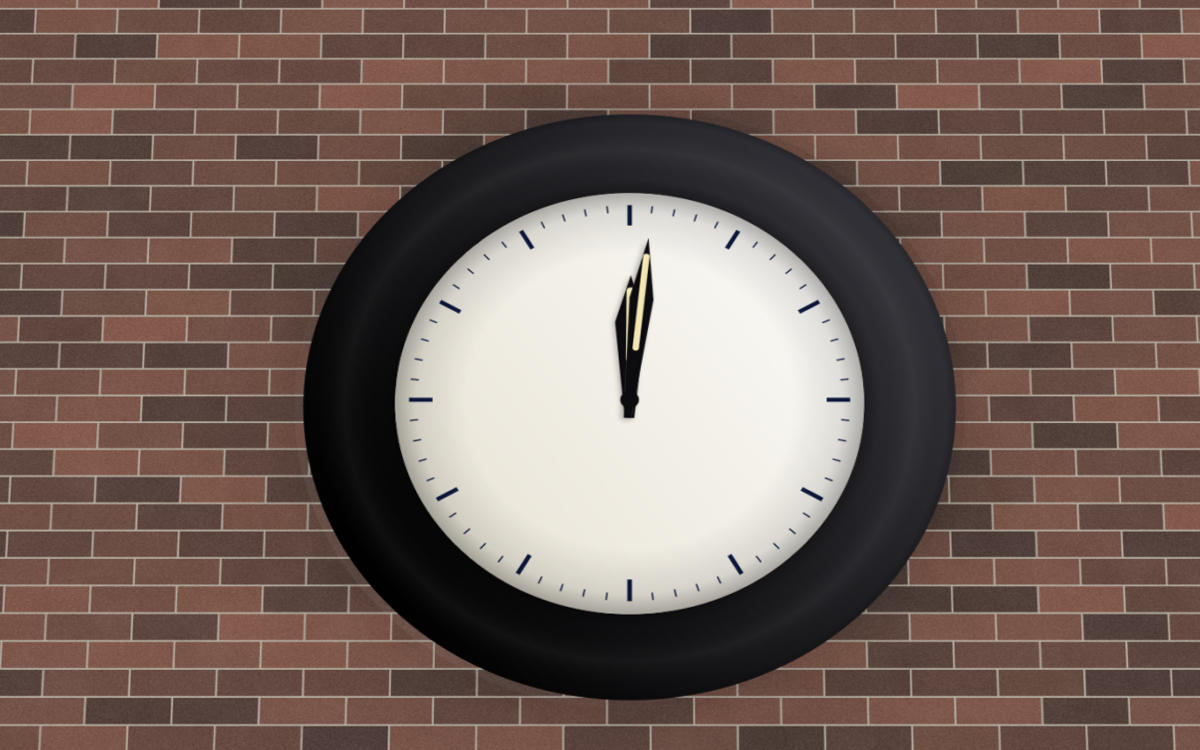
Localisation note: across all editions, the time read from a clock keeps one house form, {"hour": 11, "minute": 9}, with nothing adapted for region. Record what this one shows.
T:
{"hour": 12, "minute": 1}
